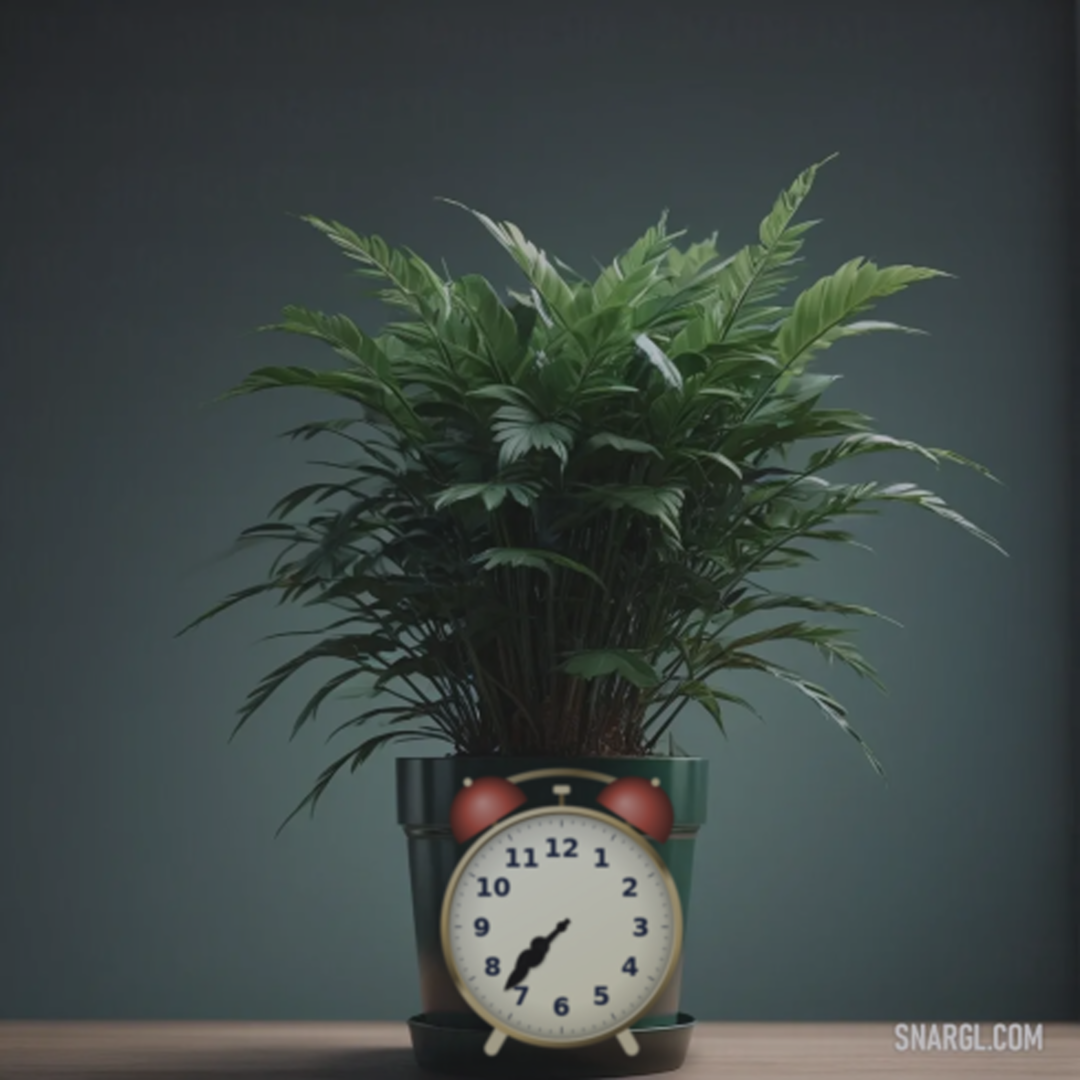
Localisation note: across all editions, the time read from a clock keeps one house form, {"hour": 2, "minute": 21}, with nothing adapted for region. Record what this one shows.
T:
{"hour": 7, "minute": 37}
